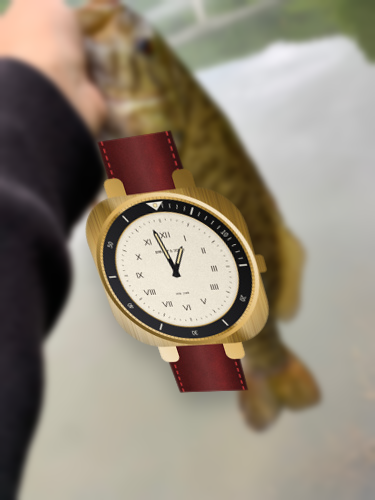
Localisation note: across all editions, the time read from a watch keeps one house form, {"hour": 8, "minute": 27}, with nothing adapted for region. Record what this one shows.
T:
{"hour": 12, "minute": 58}
